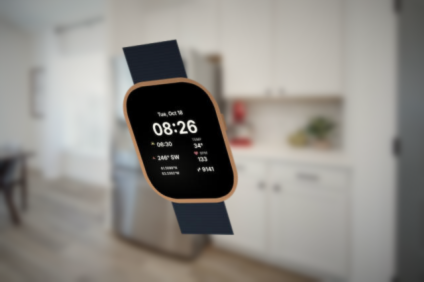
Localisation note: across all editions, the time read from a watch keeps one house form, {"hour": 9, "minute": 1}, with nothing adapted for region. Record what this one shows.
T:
{"hour": 8, "minute": 26}
